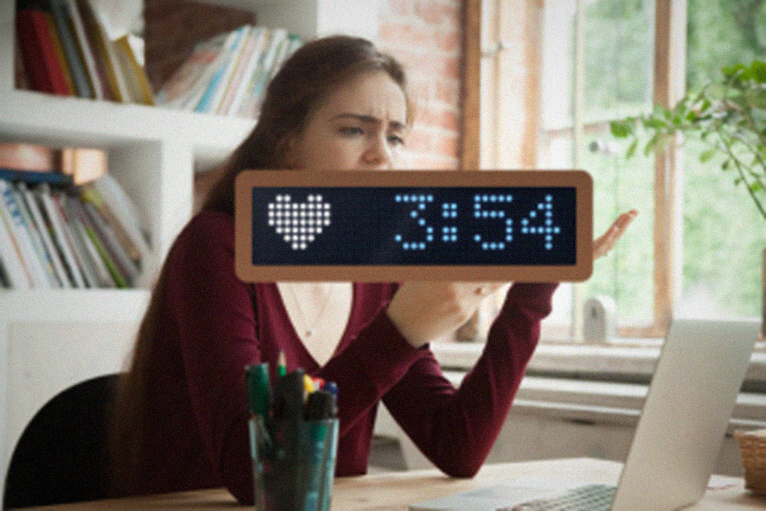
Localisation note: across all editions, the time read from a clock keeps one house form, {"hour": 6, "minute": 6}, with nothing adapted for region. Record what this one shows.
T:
{"hour": 3, "minute": 54}
